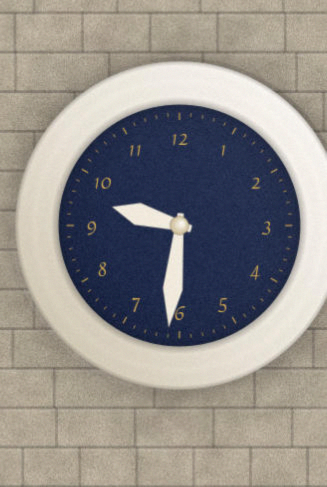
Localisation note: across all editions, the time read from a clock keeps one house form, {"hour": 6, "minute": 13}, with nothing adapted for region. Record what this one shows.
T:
{"hour": 9, "minute": 31}
